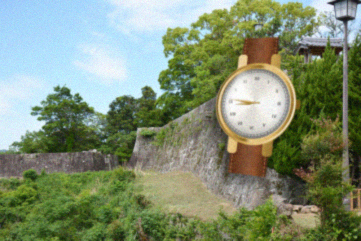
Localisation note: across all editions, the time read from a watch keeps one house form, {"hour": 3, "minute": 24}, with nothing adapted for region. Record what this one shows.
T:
{"hour": 8, "minute": 46}
